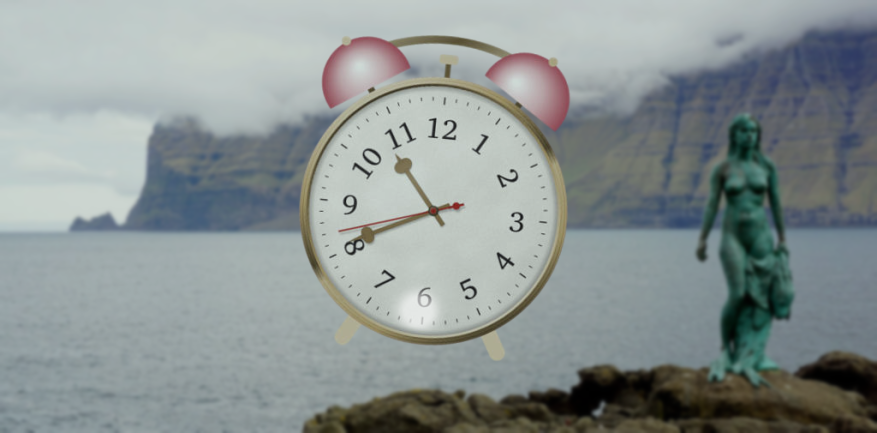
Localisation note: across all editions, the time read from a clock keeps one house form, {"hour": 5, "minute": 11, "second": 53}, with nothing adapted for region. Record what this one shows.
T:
{"hour": 10, "minute": 40, "second": 42}
